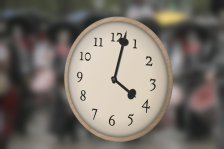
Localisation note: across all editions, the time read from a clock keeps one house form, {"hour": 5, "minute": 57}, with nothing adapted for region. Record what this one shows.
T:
{"hour": 4, "minute": 2}
